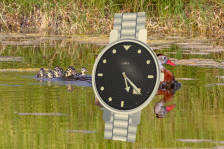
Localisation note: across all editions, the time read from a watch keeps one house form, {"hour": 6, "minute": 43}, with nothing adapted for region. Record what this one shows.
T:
{"hour": 5, "minute": 22}
